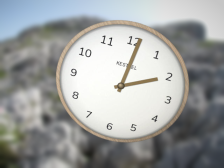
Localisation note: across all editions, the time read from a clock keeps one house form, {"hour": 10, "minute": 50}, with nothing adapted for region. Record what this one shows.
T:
{"hour": 2, "minute": 1}
